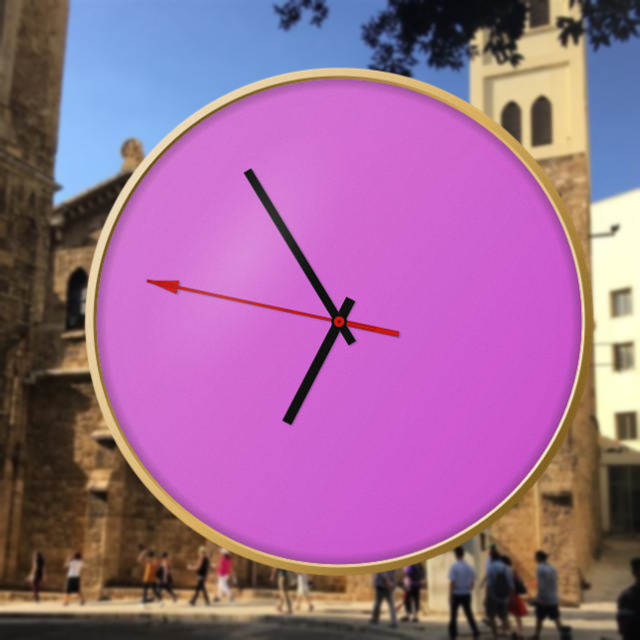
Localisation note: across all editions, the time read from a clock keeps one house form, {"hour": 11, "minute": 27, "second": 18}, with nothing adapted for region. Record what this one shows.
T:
{"hour": 6, "minute": 54, "second": 47}
